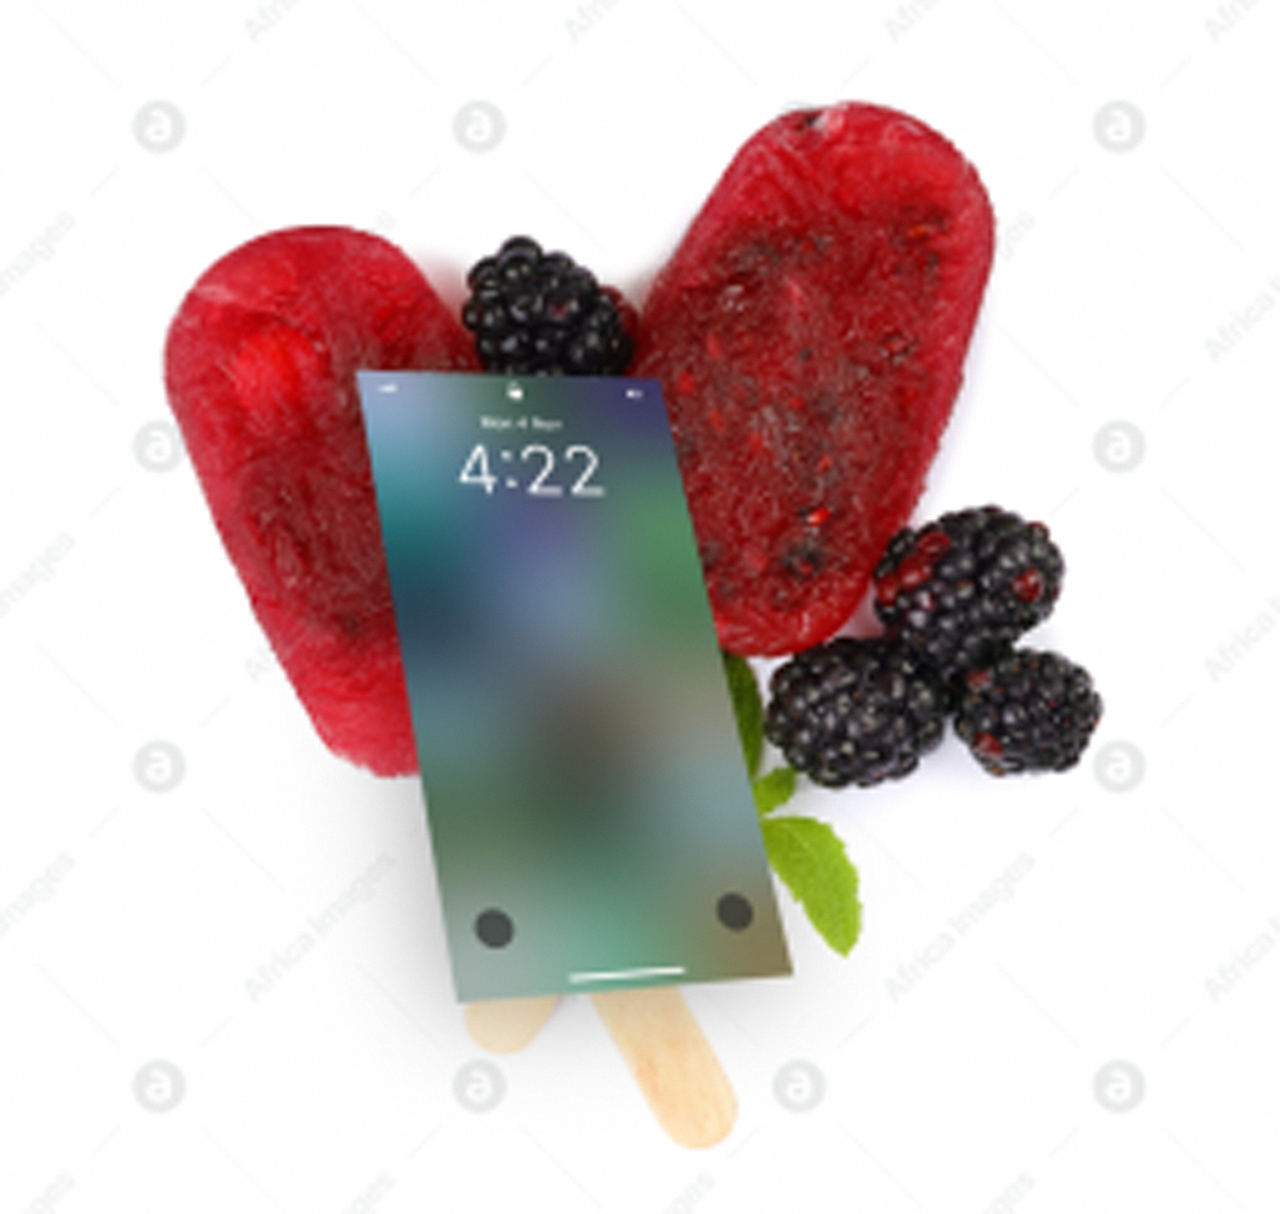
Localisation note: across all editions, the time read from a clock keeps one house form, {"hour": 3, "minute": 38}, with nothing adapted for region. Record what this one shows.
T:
{"hour": 4, "minute": 22}
